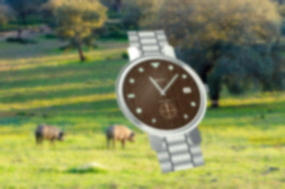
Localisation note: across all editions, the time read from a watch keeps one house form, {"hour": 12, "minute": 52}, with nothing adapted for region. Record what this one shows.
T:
{"hour": 11, "minute": 8}
